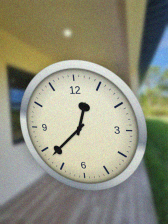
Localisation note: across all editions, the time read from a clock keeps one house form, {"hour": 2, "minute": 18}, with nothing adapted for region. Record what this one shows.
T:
{"hour": 12, "minute": 38}
